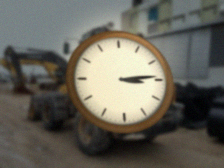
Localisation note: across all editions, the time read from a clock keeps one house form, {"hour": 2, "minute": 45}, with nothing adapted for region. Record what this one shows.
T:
{"hour": 3, "minute": 14}
